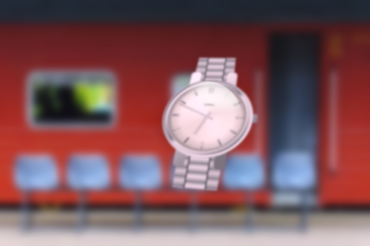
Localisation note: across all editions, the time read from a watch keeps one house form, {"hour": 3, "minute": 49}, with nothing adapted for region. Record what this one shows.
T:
{"hour": 6, "minute": 49}
